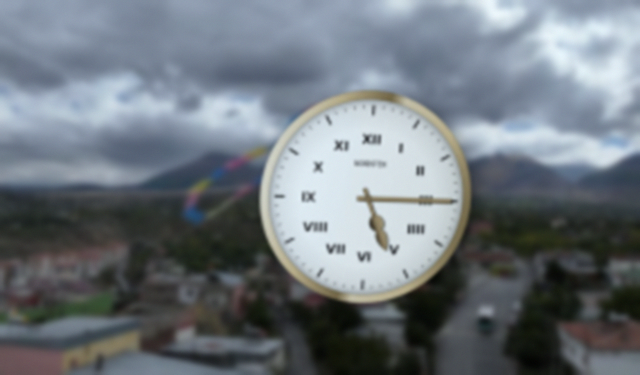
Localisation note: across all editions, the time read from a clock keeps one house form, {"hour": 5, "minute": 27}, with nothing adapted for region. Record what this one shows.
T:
{"hour": 5, "minute": 15}
